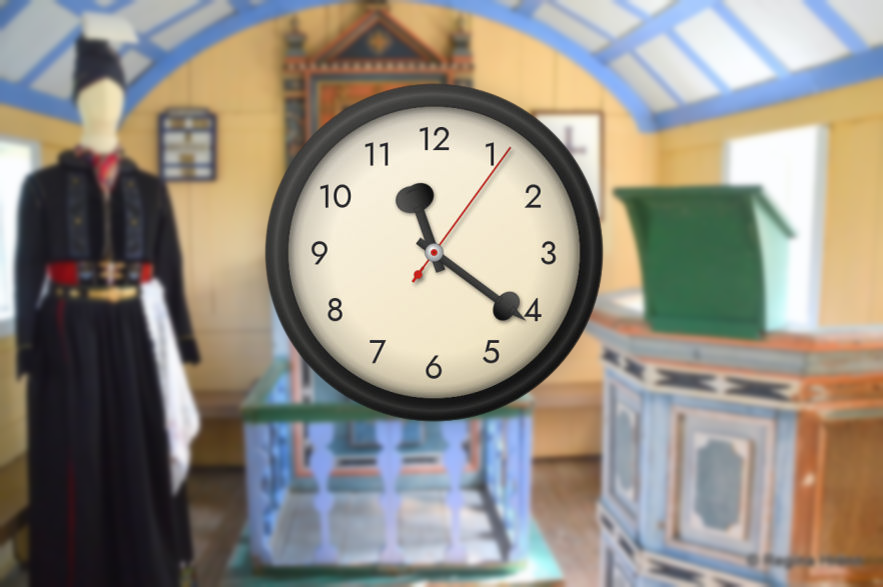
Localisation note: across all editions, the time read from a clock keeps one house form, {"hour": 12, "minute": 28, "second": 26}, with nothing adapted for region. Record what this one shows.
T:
{"hour": 11, "minute": 21, "second": 6}
